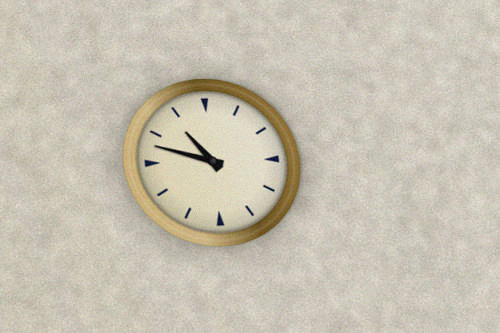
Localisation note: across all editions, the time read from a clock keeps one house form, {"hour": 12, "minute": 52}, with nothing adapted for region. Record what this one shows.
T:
{"hour": 10, "minute": 48}
